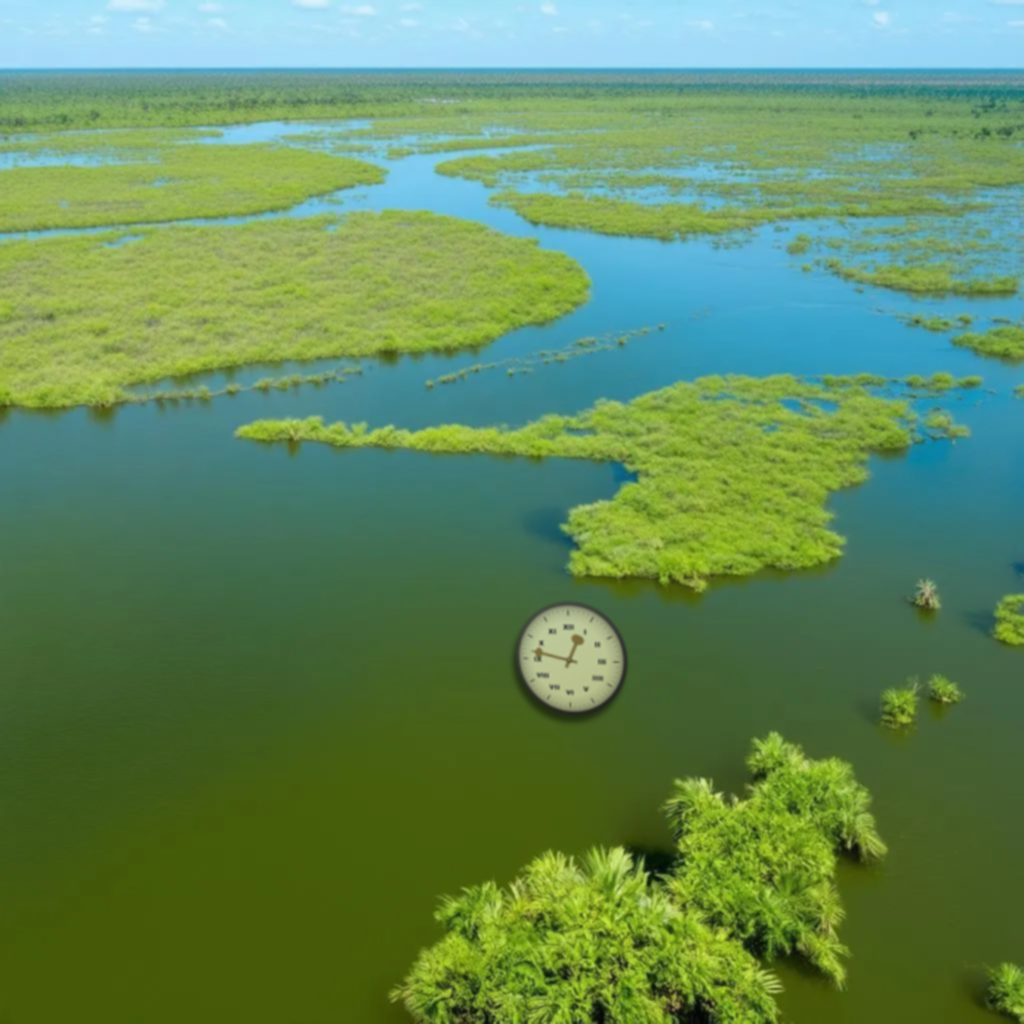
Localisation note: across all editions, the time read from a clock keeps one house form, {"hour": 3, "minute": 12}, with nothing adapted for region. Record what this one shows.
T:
{"hour": 12, "minute": 47}
